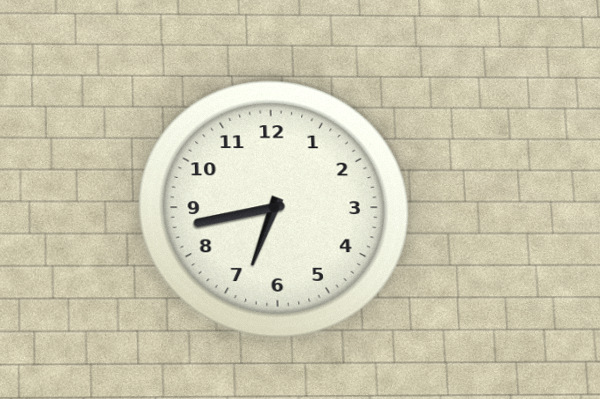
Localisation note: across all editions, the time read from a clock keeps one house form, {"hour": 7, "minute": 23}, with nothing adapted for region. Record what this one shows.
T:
{"hour": 6, "minute": 43}
